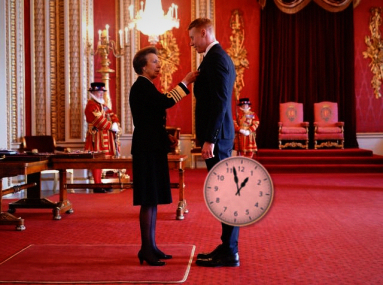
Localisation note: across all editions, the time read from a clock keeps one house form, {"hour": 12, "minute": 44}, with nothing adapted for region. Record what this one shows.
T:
{"hour": 12, "minute": 57}
